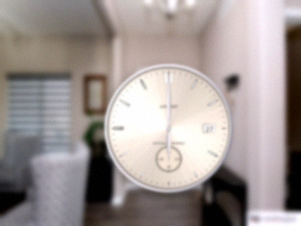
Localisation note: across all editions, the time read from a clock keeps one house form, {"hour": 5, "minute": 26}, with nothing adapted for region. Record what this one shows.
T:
{"hour": 6, "minute": 0}
